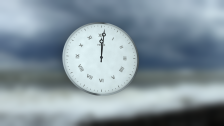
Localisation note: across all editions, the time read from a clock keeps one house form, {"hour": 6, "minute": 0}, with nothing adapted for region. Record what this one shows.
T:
{"hour": 12, "minute": 1}
